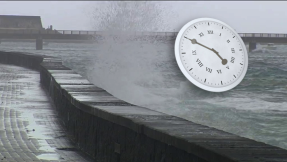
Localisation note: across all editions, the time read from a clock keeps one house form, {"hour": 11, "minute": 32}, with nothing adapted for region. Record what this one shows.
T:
{"hour": 4, "minute": 50}
